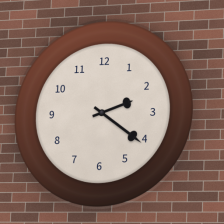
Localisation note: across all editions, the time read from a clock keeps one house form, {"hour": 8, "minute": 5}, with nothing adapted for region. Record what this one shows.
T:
{"hour": 2, "minute": 21}
